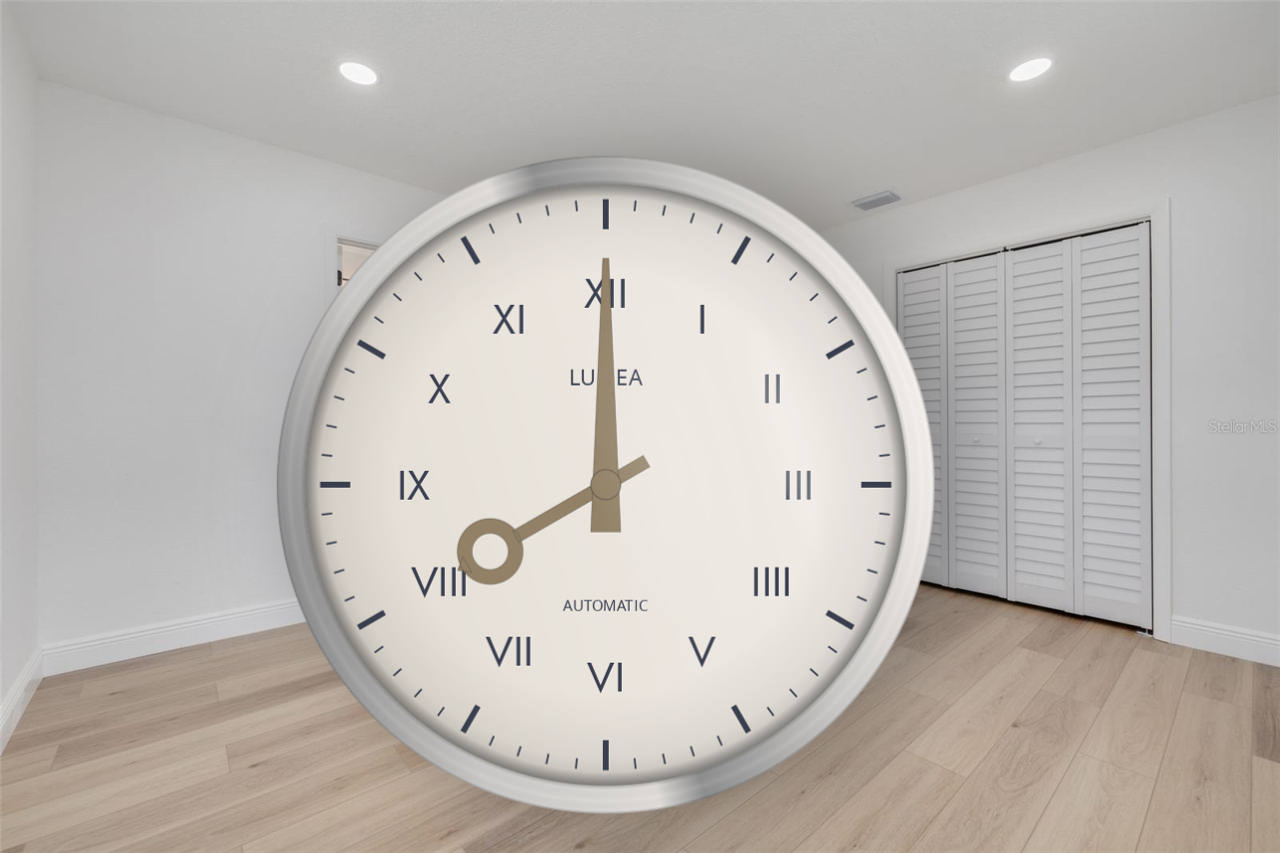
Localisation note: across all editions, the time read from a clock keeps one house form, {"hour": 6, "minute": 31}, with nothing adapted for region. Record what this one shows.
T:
{"hour": 8, "minute": 0}
